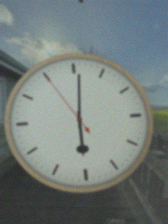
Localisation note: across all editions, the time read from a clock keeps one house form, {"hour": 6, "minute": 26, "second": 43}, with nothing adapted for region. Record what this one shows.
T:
{"hour": 6, "minute": 0, "second": 55}
